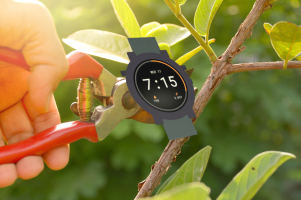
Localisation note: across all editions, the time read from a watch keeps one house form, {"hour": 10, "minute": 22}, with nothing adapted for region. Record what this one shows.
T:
{"hour": 7, "minute": 15}
